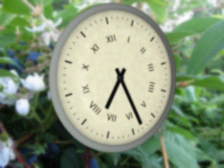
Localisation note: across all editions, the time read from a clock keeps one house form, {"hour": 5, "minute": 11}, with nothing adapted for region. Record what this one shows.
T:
{"hour": 7, "minute": 28}
